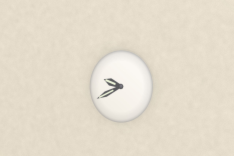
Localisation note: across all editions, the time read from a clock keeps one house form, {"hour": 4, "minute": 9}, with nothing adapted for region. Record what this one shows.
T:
{"hour": 9, "minute": 41}
